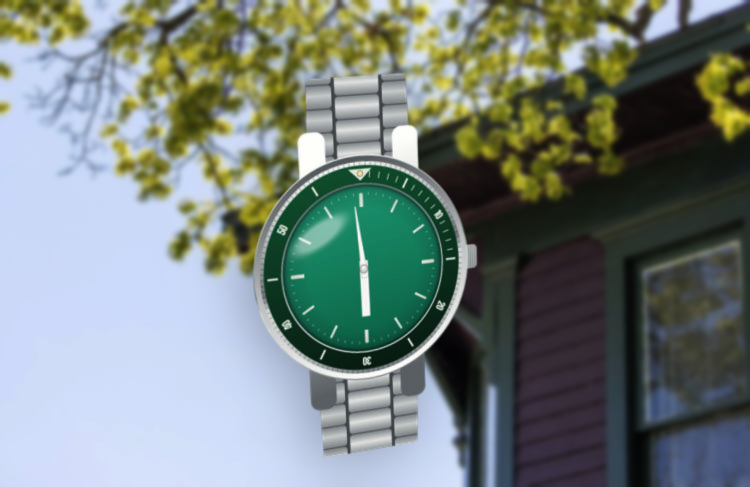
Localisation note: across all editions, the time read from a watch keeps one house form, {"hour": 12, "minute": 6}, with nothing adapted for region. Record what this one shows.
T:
{"hour": 5, "minute": 59}
